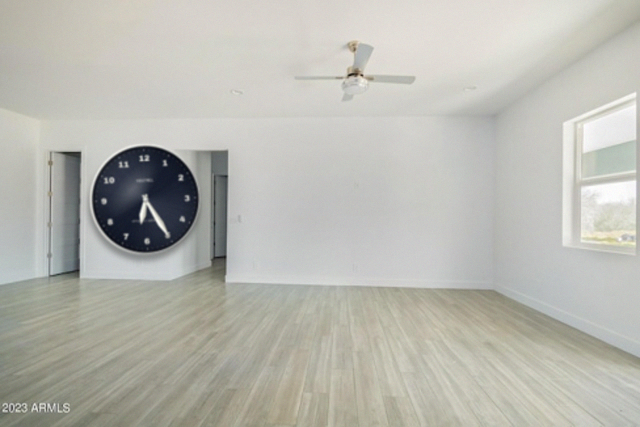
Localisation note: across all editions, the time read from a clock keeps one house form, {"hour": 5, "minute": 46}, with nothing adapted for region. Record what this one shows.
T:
{"hour": 6, "minute": 25}
